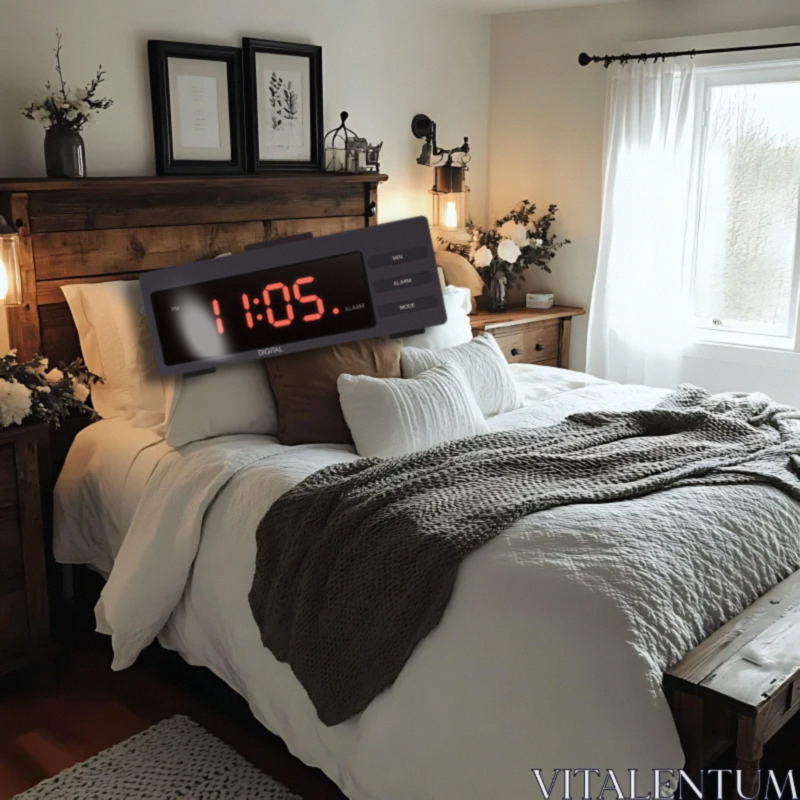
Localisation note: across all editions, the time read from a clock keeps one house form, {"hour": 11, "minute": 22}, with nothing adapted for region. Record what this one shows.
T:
{"hour": 11, "minute": 5}
